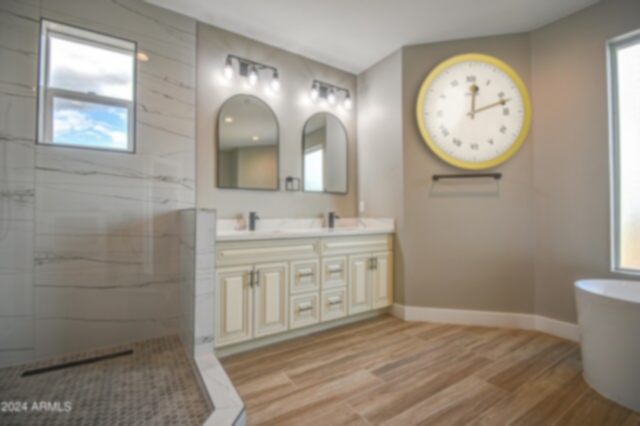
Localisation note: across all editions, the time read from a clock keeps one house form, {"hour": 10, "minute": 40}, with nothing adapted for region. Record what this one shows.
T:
{"hour": 12, "minute": 12}
